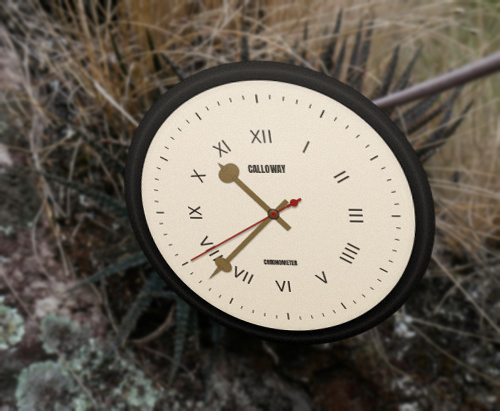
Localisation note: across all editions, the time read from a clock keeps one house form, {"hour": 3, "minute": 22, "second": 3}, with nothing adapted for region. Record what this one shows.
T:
{"hour": 10, "minute": 37, "second": 40}
